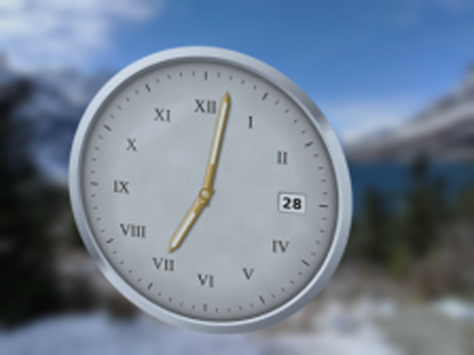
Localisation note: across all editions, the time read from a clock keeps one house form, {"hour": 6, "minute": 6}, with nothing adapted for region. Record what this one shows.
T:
{"hour": 7, "minute": 2}
